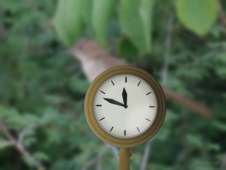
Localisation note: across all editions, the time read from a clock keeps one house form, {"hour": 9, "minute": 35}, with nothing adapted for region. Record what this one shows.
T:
{"hour": 11, "minute": 48}
